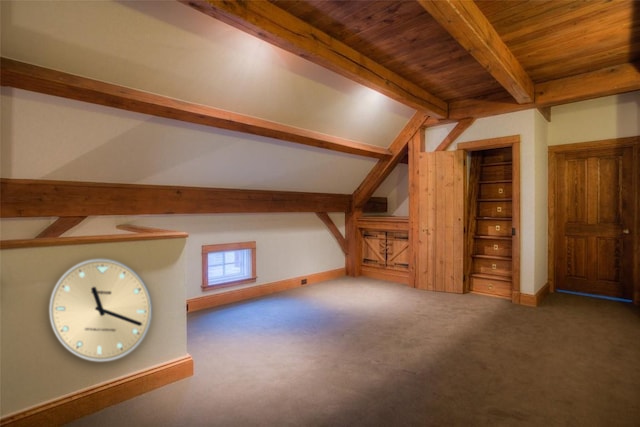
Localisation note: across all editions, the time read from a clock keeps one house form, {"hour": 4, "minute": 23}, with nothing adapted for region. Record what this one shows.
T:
{"hour": 11, "minute": 18}
